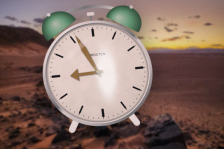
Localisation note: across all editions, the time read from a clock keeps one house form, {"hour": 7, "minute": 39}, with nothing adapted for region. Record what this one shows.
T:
{"hour": 8, "minute": 56}
